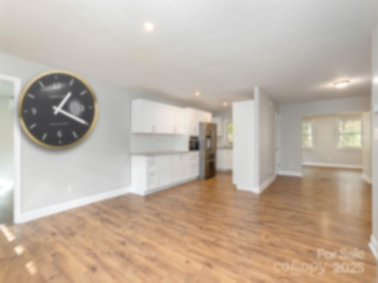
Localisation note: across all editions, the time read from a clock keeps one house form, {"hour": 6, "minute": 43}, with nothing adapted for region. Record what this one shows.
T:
{"hour": 1, "minute": 20}
